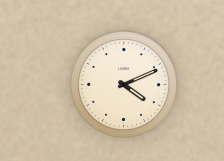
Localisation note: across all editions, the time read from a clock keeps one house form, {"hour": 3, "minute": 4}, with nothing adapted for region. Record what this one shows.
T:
{"hour": 4, "minute": 11}
